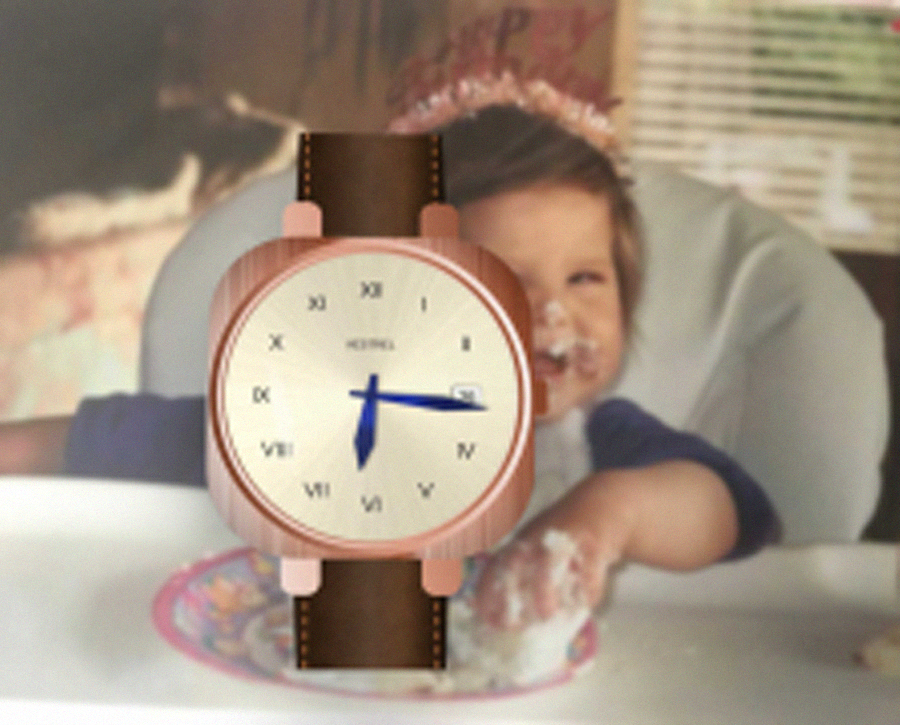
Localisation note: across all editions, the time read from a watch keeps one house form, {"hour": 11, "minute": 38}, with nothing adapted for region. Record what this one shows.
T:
{"hour": 6, "minute": 16}
